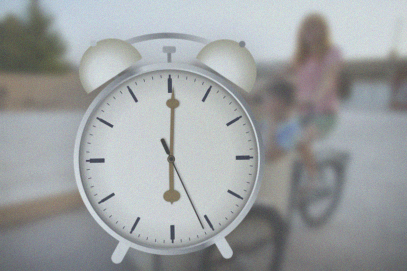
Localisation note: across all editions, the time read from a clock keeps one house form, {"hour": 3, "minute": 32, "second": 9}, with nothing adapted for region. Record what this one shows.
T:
{"hour": 6, "minute": 0, "second": 26}
